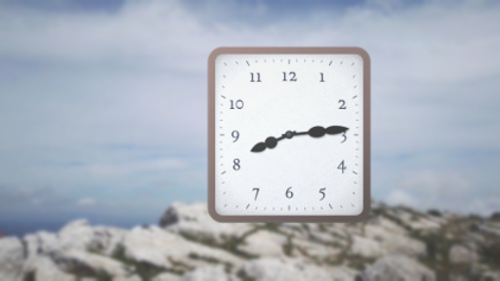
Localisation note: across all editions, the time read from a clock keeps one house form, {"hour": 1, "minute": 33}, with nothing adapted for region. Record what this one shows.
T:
{"hour": 8, "minute": 14}
